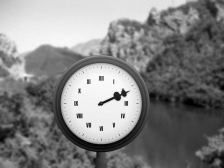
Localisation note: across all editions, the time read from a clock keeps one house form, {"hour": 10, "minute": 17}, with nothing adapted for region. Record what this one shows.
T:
{"hour": 2, "minute": 11}
